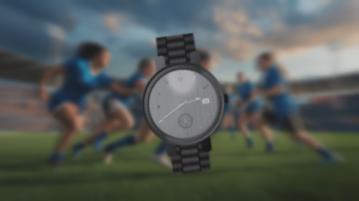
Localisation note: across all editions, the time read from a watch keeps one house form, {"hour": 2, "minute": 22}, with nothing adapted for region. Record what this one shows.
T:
{"hour": 2, "minute": 40}
